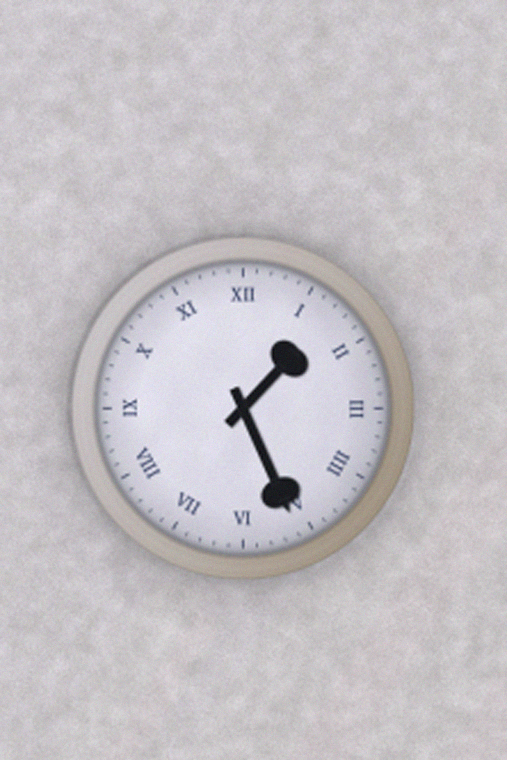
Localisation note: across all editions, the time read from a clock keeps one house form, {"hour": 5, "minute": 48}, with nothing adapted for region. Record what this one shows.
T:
{"hour": 1, "minute": 26}
